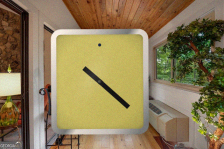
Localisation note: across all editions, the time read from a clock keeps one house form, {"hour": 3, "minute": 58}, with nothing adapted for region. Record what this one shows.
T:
{"hour": 10, "minute": 22}
